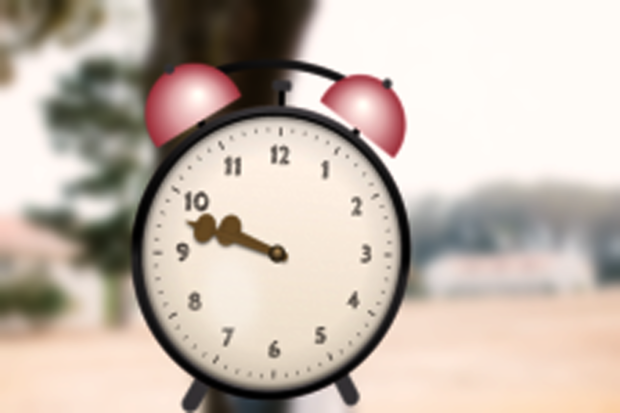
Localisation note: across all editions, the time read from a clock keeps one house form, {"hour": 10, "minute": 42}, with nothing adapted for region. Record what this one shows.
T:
{"hour": 9, "minute": 48}
